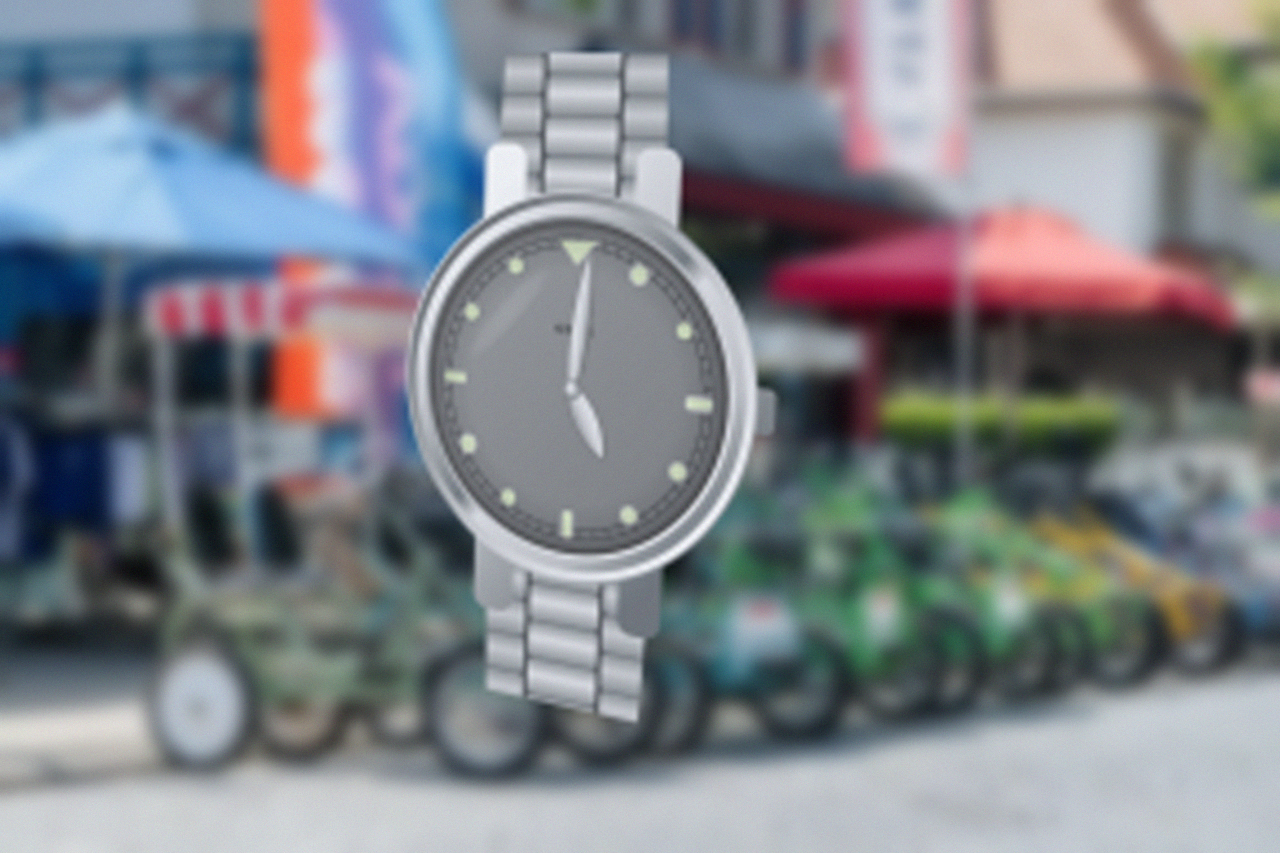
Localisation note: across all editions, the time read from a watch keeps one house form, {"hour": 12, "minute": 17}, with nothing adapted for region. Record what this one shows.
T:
{"hour": 5, "minute": 1}
